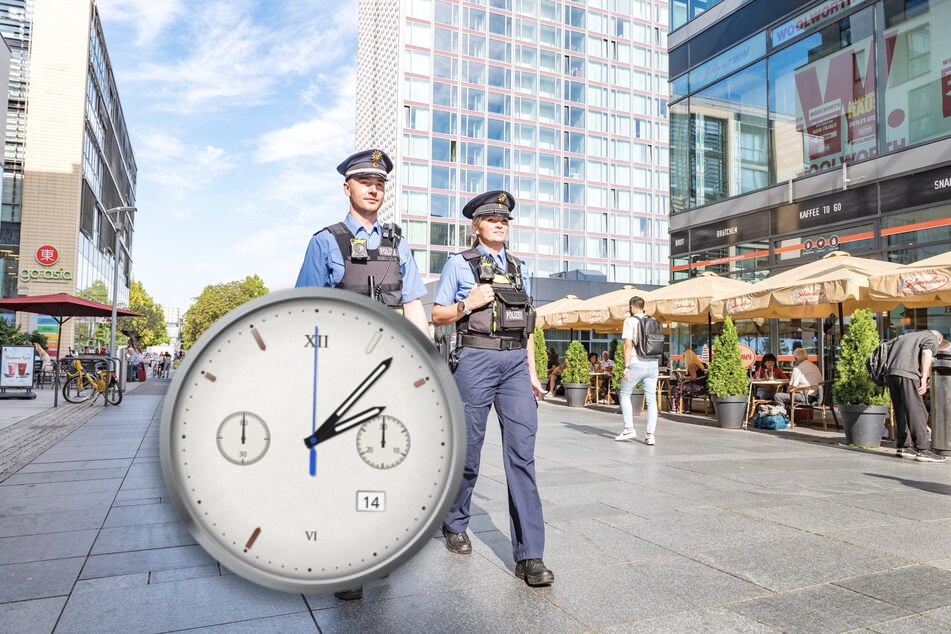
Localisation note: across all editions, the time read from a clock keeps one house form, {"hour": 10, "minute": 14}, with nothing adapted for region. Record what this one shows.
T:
{"hour": 2, "minute": 7}
